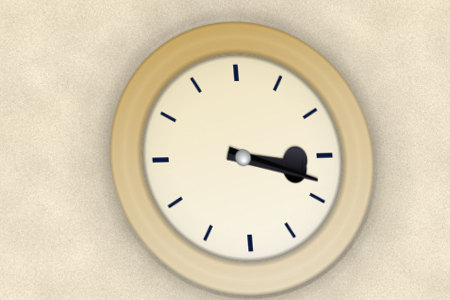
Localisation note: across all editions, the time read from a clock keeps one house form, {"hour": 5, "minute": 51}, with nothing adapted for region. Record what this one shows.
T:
{"hour": 3, "minute": 18}
